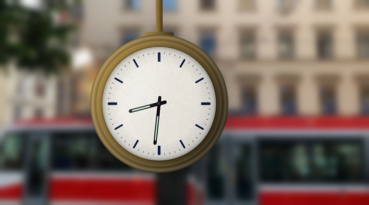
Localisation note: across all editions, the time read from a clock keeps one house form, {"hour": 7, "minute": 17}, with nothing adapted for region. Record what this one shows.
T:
{"hour": 8, "minute": 31}
